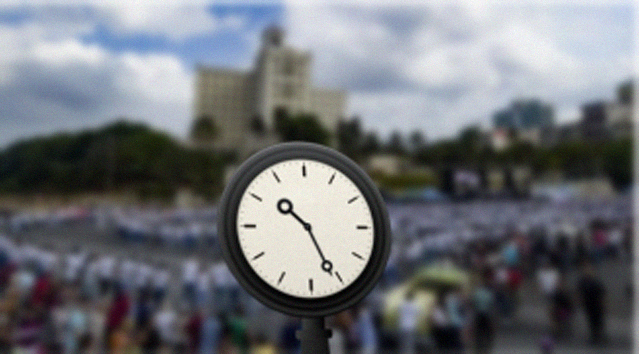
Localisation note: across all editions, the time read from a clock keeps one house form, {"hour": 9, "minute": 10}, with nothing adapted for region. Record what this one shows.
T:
{"hour": 10, "minute": 26}
